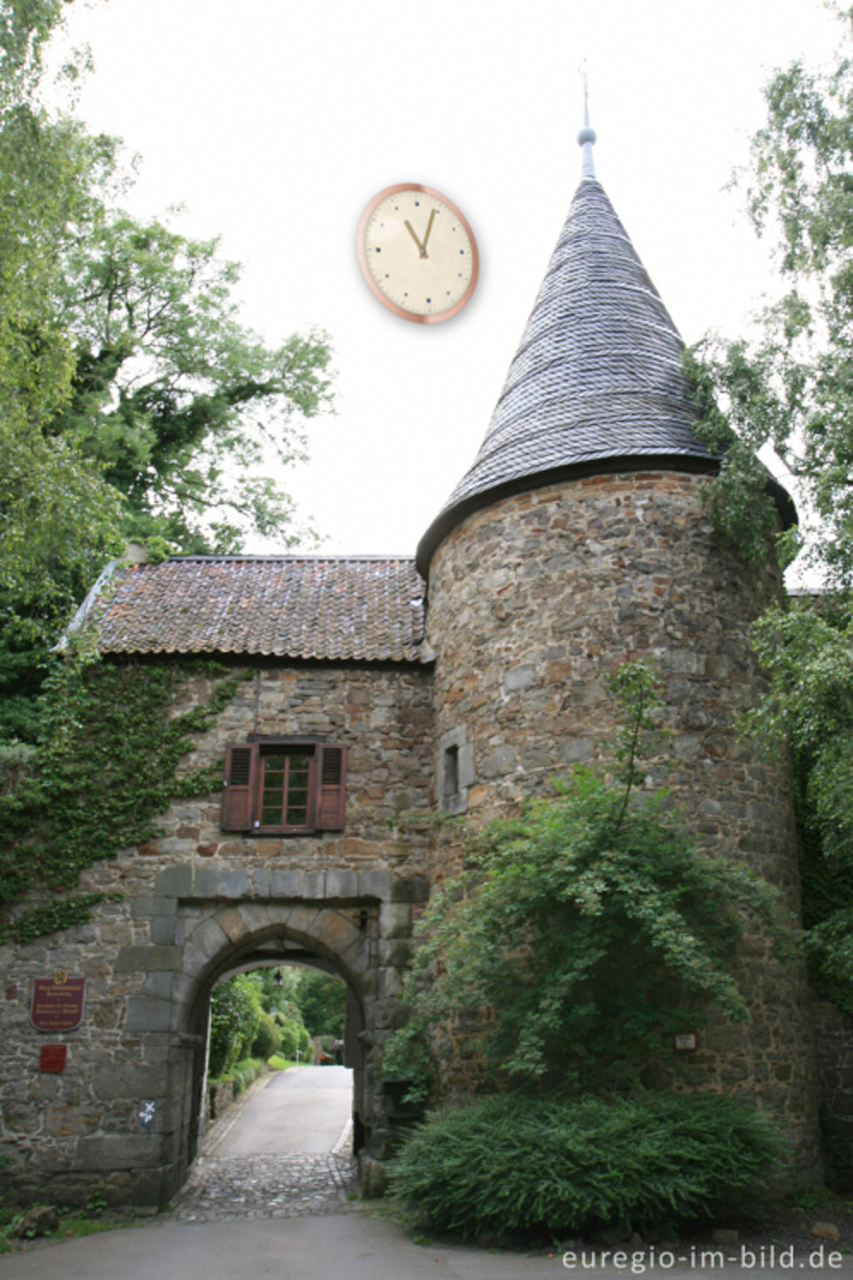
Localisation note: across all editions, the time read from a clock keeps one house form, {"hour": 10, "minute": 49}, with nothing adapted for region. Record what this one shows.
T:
{"hour": 11, "minute": 4}
